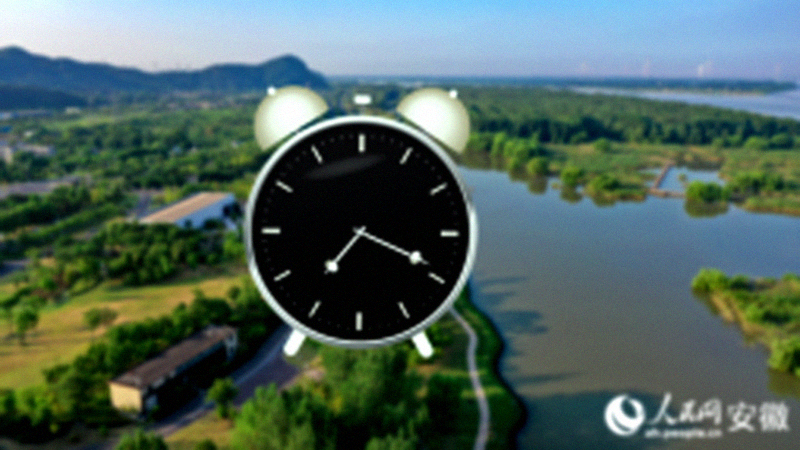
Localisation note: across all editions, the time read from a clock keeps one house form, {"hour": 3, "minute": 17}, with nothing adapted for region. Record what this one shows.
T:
{"hour": 7, "minute": 19}
